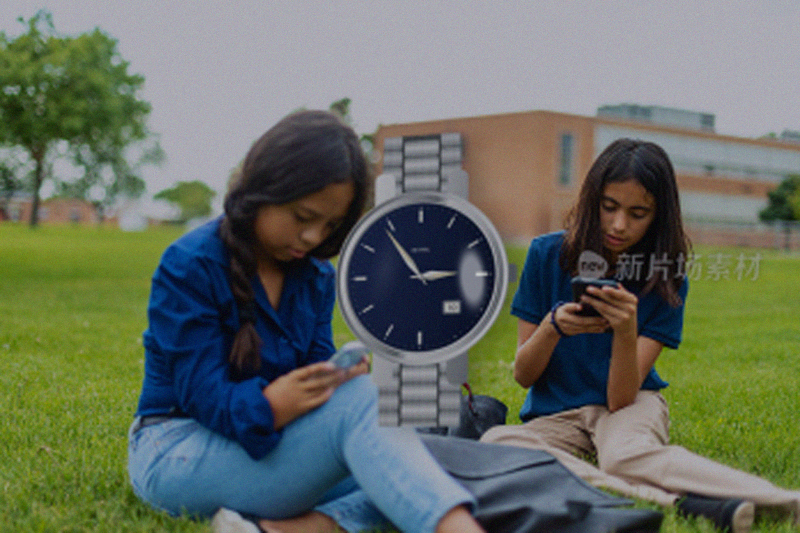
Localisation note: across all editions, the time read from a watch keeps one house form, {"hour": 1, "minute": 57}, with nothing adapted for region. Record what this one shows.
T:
{"hour": 2, "minute": 54}
